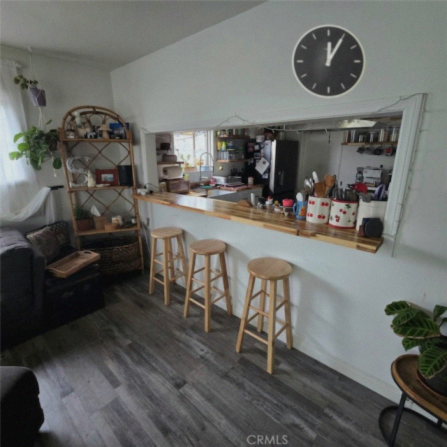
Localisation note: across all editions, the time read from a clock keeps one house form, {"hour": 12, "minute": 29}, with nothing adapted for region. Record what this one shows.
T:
{"hour": 12, "minute": 5}
